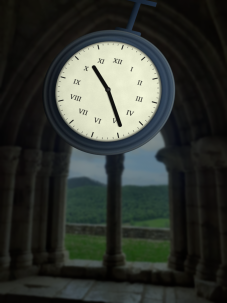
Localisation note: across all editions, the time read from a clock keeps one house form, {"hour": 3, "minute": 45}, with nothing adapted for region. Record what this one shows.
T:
{"hour": 10, "minute": 24}
